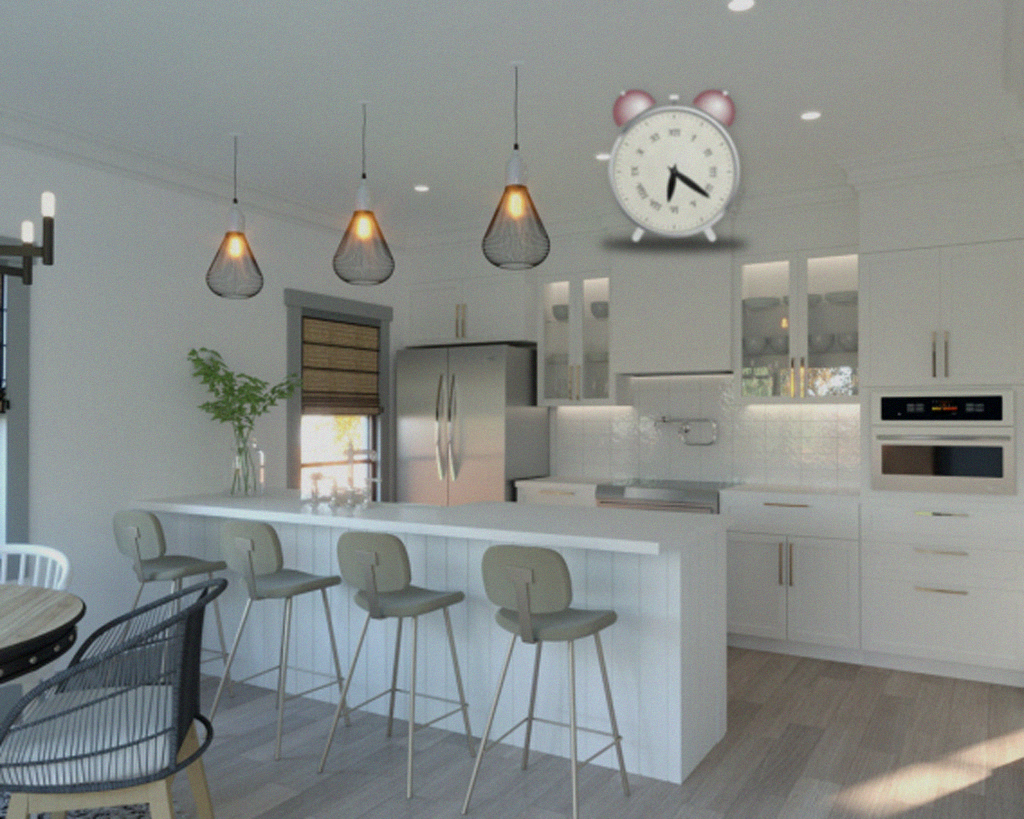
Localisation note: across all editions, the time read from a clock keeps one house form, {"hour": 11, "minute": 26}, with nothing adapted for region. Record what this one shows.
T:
{"hour": 6, "minute": 21}
